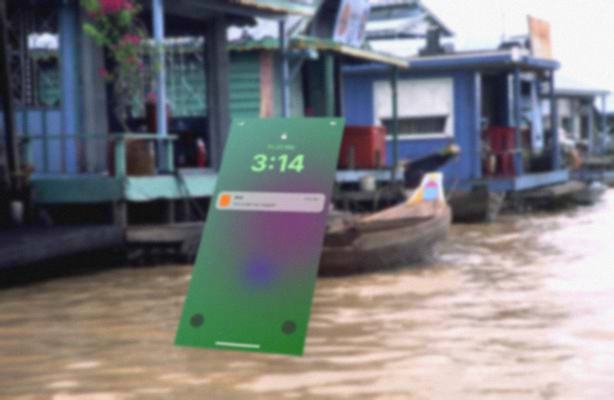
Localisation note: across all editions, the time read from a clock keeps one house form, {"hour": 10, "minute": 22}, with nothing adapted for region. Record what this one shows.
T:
{"hour": 3, "minute": 14}
